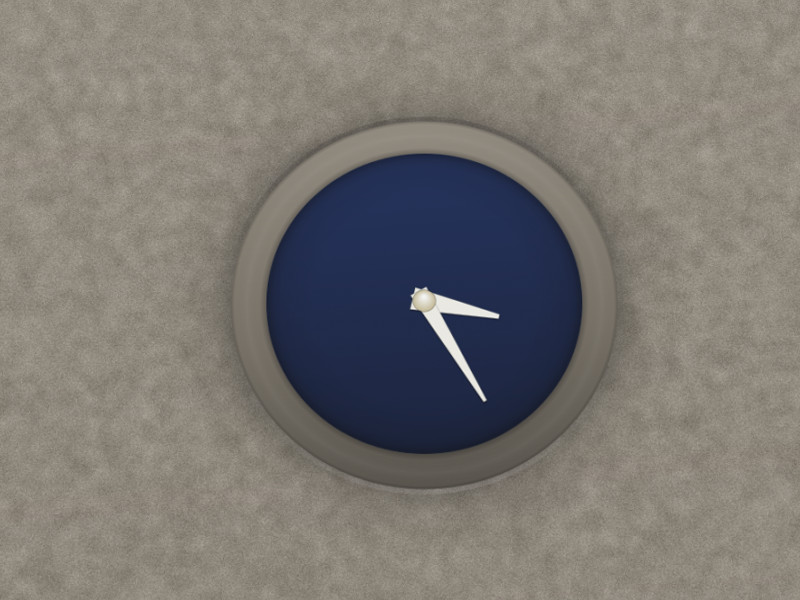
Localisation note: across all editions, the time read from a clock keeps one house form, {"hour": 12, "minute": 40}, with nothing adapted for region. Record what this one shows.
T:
{"hour": 3, "minute": 25}
